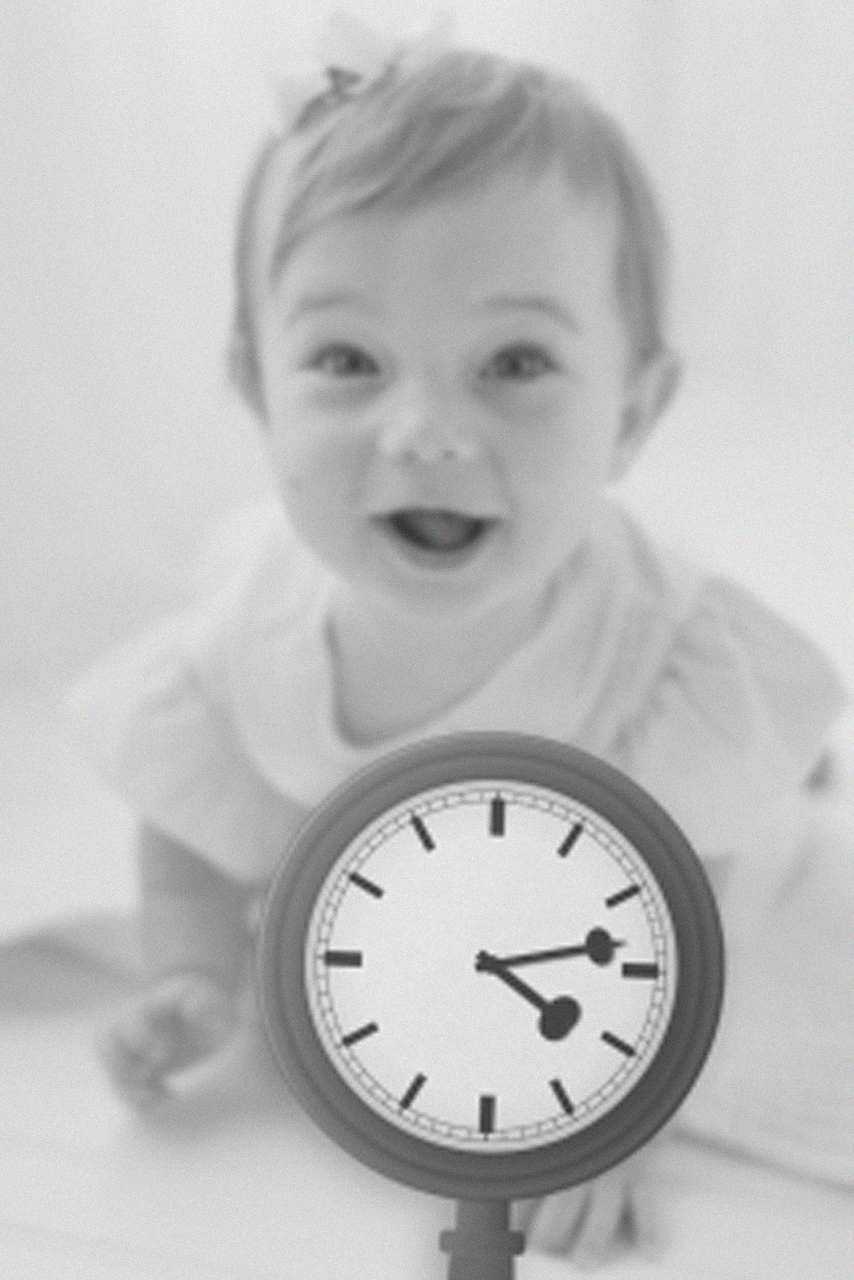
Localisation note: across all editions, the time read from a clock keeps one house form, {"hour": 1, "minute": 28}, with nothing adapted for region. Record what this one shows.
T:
{"hour": 4, "minute": 13}
